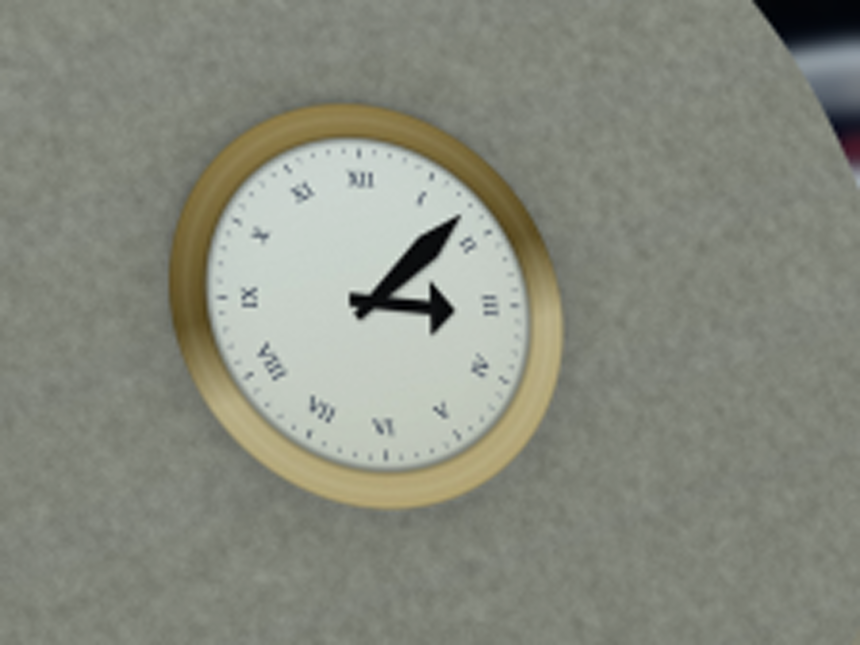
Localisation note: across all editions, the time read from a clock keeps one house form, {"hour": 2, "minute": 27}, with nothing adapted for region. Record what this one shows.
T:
{"hour": 3, "minute": 8}
